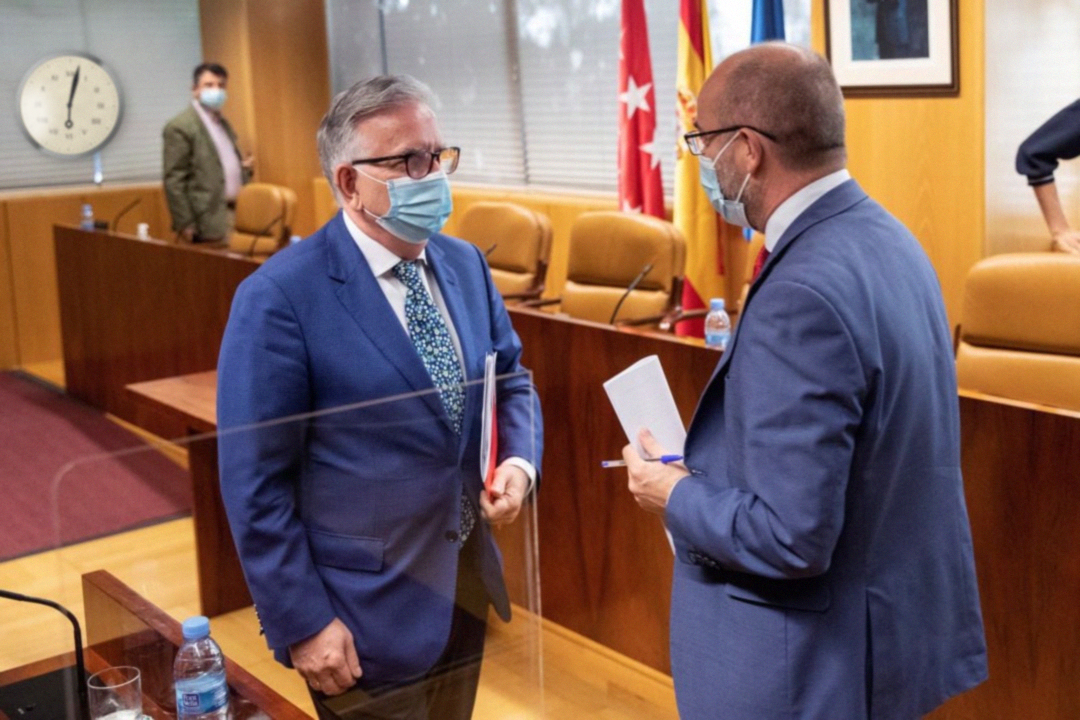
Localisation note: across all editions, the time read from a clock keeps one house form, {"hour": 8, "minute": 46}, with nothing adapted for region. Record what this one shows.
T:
{"hour": 6, "minute": 2}
